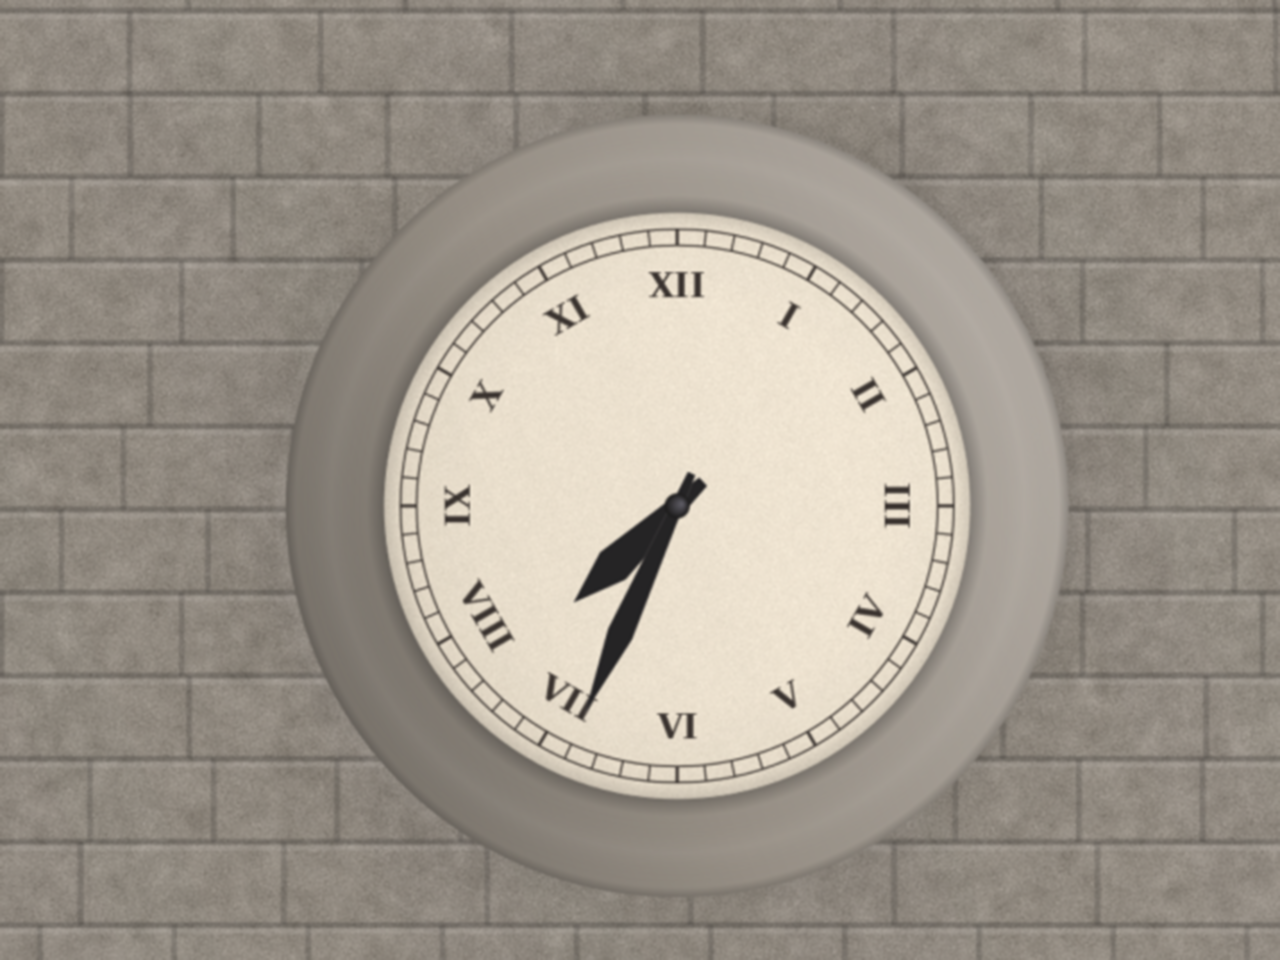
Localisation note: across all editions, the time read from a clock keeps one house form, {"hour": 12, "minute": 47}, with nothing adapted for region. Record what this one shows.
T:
{"hour": 7, "minute": 34}
